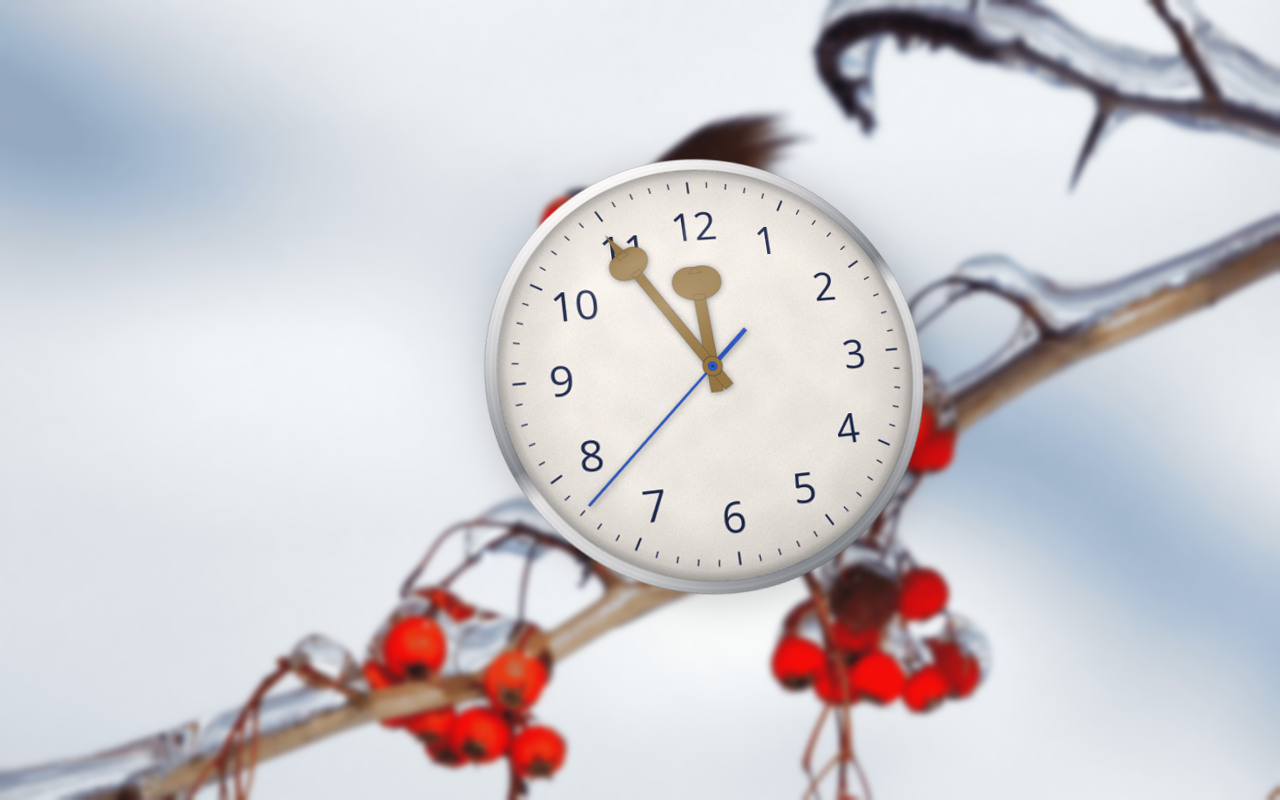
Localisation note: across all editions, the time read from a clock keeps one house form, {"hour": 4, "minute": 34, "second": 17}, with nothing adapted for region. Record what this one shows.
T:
{"hour": 11, "minute": 54, "second": 38}
